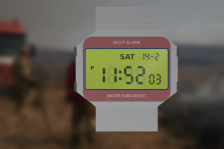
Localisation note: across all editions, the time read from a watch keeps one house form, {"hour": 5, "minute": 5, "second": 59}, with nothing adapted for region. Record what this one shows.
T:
{"hour": 11, "minute": 52, "second": 3}
